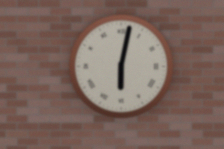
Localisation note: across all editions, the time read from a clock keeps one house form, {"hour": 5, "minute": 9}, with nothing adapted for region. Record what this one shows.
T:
{"hour": 6, "minute": 2}
